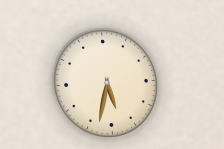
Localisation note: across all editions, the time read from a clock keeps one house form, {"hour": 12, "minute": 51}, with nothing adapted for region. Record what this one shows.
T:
{"hour": 5, "minute": 33}
